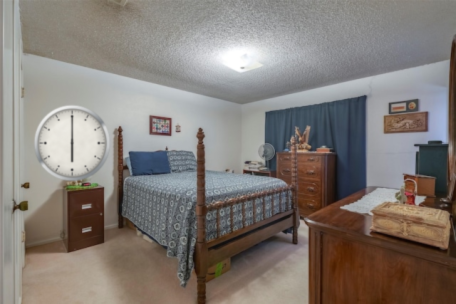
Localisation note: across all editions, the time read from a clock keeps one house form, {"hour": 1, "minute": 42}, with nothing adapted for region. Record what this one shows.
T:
{"hour": 6, "minute": 0}
